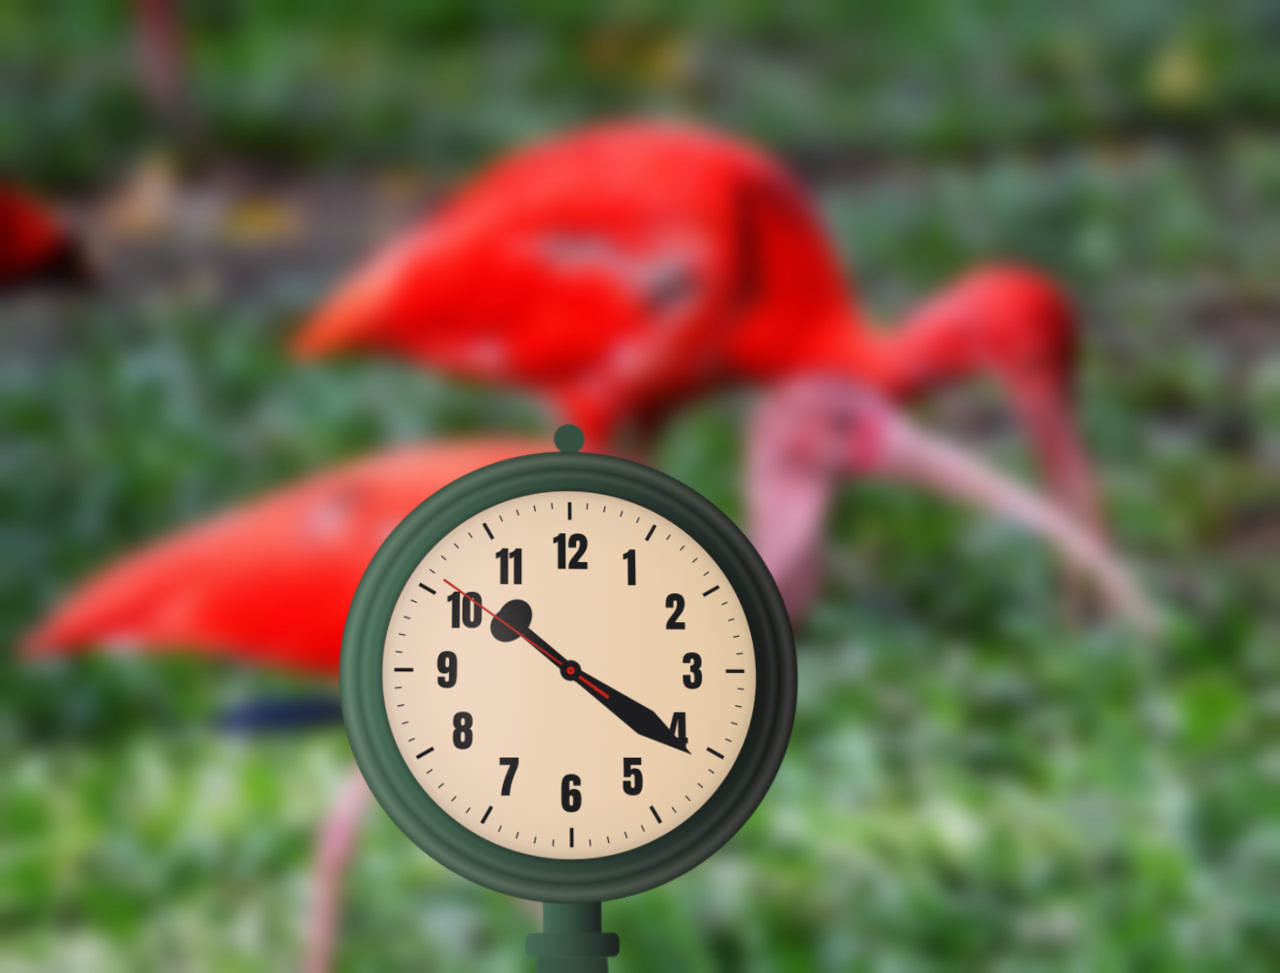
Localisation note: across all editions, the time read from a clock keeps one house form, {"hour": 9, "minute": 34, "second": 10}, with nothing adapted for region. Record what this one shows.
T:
{"hour": 10, "minute": 20, "second": 51}
